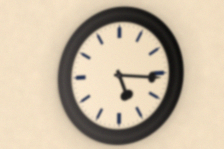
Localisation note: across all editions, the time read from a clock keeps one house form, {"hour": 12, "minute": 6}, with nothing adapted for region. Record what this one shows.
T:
{"hour": 5, "minute": 16}
